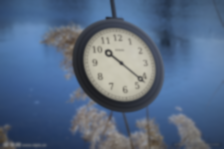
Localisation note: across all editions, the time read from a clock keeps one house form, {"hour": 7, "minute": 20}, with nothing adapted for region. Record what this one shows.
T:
{"hour": 10, "minute": 22}
